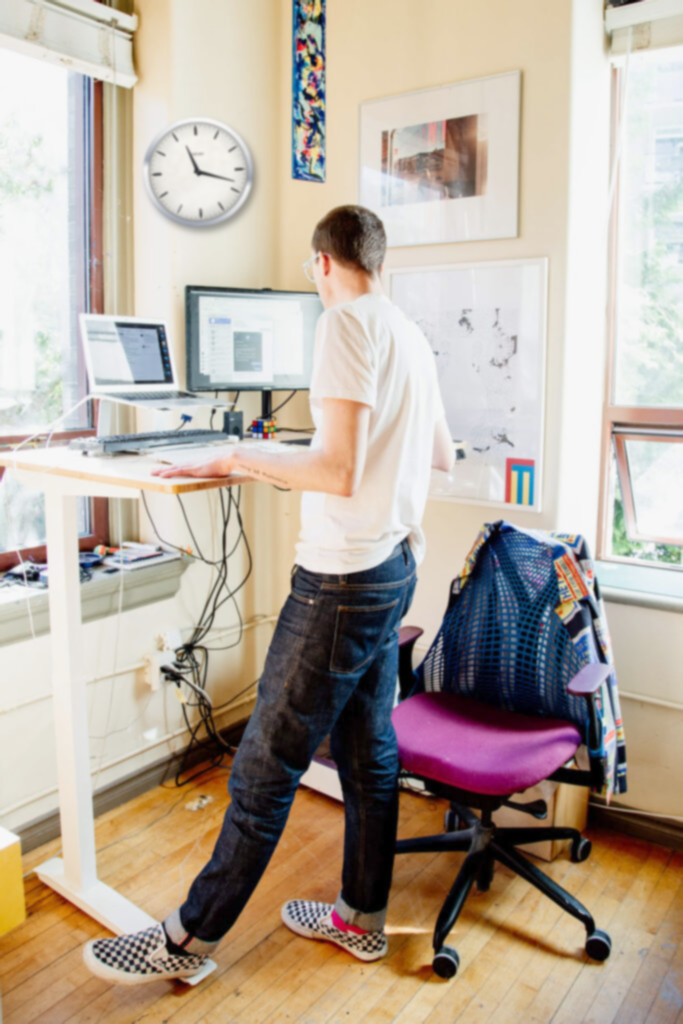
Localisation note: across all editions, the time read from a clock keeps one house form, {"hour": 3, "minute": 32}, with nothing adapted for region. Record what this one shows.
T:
{"hour": 11, "minute": 18}
